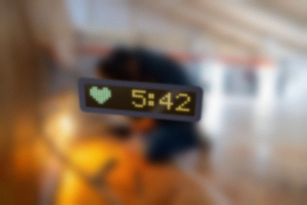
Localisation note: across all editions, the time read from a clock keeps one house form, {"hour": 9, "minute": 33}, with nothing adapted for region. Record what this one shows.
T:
{"hour": 5, "minute": 42}
